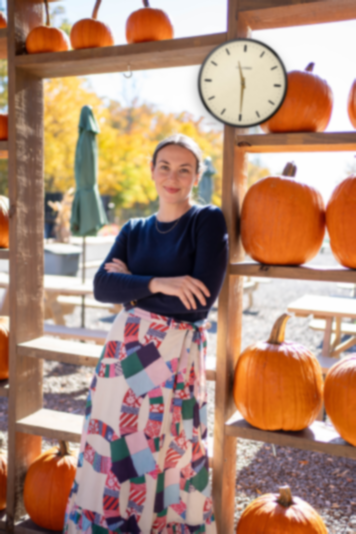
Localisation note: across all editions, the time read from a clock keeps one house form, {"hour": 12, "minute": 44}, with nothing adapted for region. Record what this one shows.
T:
{"hour": 11, "minute": 30}
